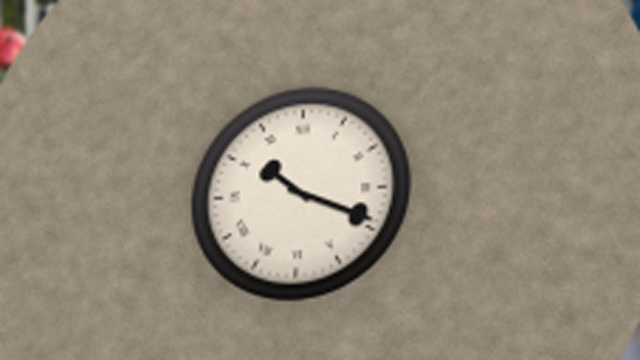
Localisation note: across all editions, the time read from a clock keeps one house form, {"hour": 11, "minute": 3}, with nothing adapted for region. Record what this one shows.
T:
{"hour": 10, "minute": 19}
